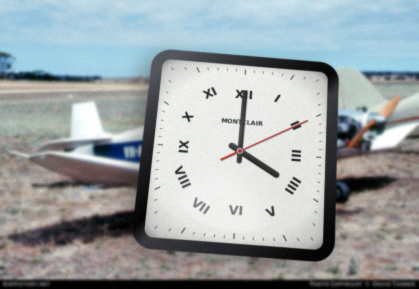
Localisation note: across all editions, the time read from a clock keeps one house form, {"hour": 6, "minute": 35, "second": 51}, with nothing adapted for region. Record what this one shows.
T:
{"hour": 4, "minute": 0, "second": 10}
